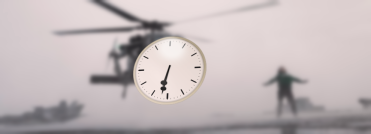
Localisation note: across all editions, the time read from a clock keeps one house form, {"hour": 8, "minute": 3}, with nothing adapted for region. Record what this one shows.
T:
{"hour": 6, "minute": 32}
